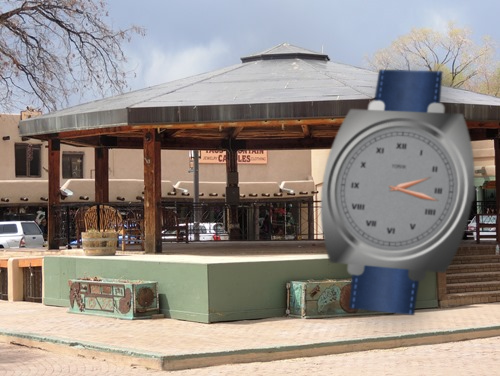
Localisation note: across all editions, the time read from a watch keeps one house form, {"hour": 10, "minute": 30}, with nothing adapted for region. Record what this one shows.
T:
{"hour": 2, "minute": 17}
